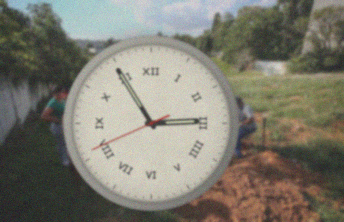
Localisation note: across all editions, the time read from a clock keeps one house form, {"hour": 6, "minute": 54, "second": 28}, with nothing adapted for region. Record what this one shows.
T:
{"hour": 2, "minute": 54, "second": 41}
